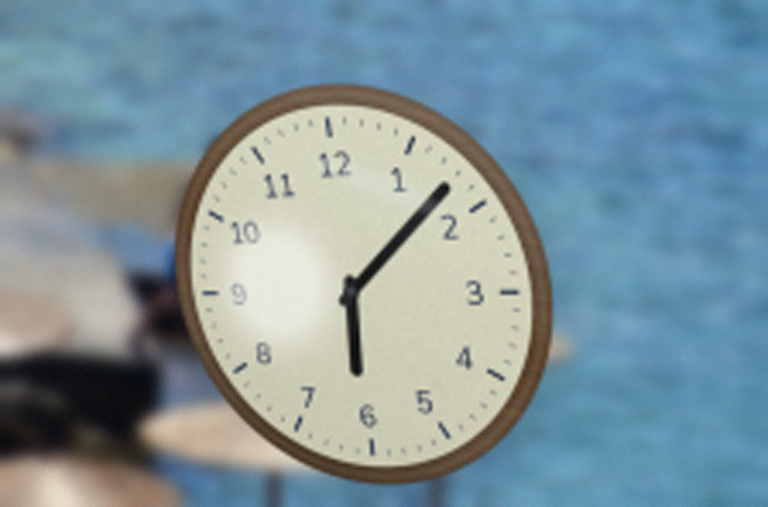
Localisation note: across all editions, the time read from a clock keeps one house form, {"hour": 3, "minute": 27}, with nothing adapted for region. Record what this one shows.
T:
{"hour": 6, "minute": 8}
